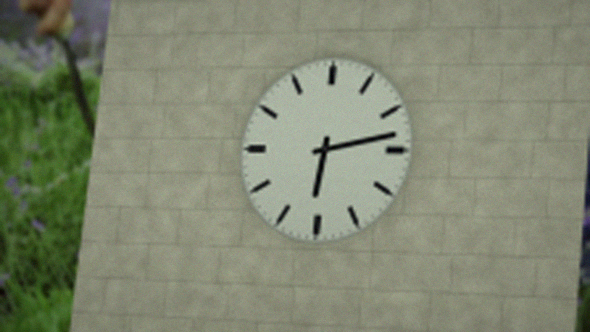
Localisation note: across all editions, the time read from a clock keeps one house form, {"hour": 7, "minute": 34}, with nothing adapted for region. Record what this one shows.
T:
{"hour": 6, "minute": 13}
